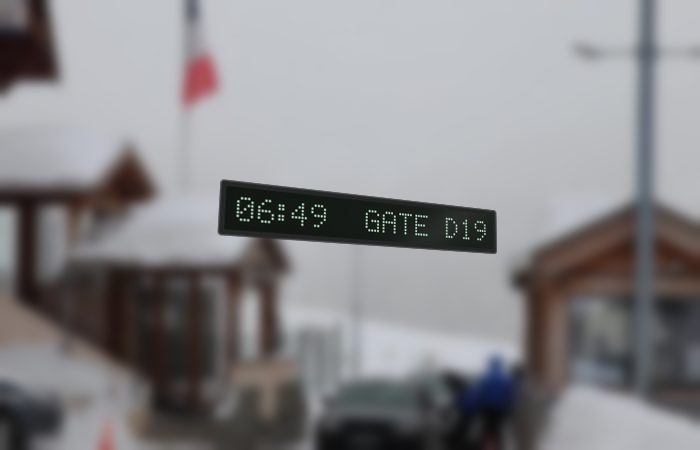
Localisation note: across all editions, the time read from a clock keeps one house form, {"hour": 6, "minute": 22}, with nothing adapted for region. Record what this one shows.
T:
{"hour": 6, "minute": 49}
